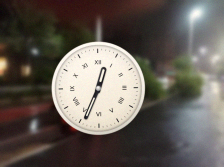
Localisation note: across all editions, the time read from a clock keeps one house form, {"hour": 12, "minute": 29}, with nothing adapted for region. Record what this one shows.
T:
{"hour": 12, "minute": 34}
